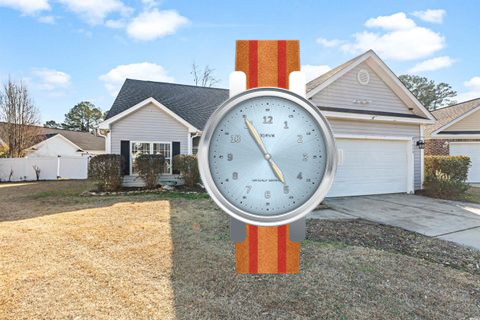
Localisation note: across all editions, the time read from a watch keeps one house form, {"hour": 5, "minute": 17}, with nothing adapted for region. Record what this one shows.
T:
{"hour": 4, "minute": 55}
